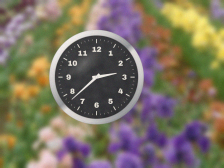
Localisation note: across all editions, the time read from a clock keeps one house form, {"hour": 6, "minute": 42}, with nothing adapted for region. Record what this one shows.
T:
{"hour": 2, "minute": 38}
